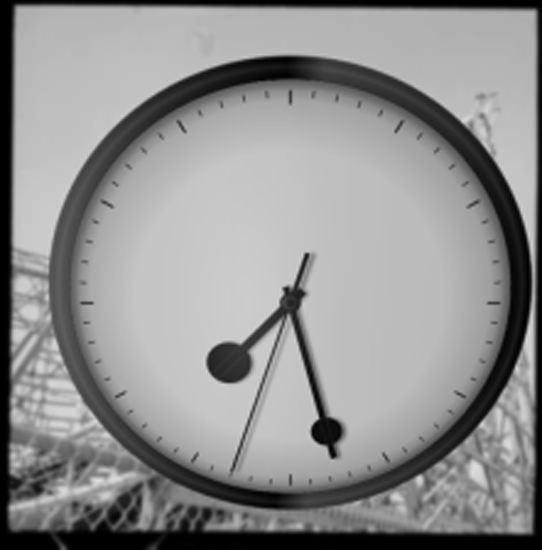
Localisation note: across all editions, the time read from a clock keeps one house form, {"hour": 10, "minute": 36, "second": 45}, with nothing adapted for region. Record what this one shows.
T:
{"hour": 7, "minute": 27, "second": 33}
